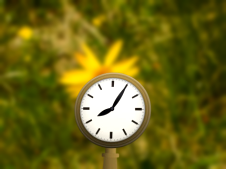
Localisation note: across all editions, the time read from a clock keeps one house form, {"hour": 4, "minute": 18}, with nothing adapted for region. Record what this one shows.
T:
{"hour": 8, "minute": 5}
